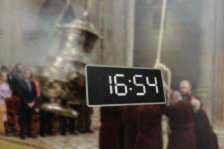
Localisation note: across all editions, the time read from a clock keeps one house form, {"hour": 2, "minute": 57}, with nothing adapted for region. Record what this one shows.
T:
{"hour": 16, "minute": 54}
